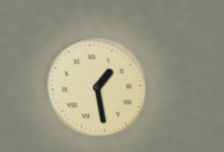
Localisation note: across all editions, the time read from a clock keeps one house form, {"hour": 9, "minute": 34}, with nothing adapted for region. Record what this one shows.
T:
{"hour": 1, "minute": 30}
